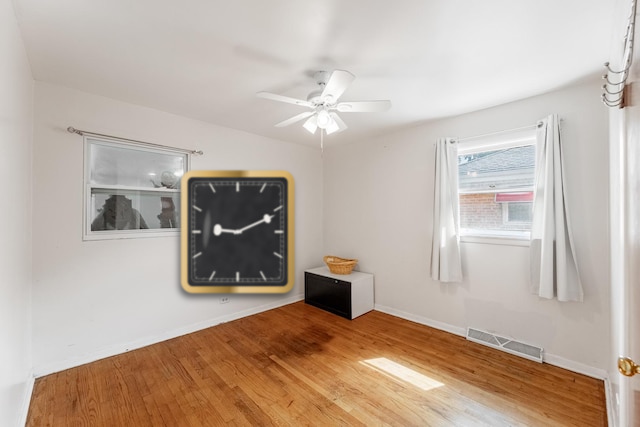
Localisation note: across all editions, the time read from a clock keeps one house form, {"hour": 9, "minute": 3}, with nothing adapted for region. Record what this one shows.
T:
{"hour": 9, "minute": 11}
